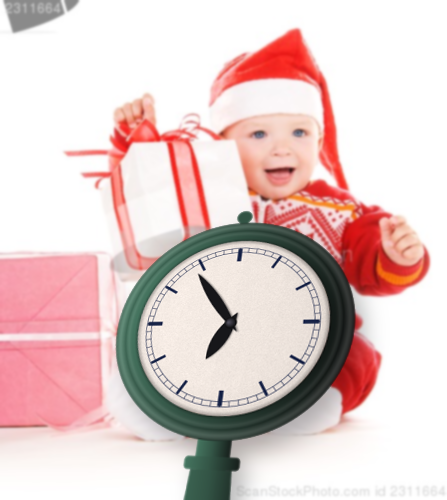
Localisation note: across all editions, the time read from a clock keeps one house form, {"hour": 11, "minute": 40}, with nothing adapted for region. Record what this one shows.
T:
{"hour": 6, "minute": 54}
